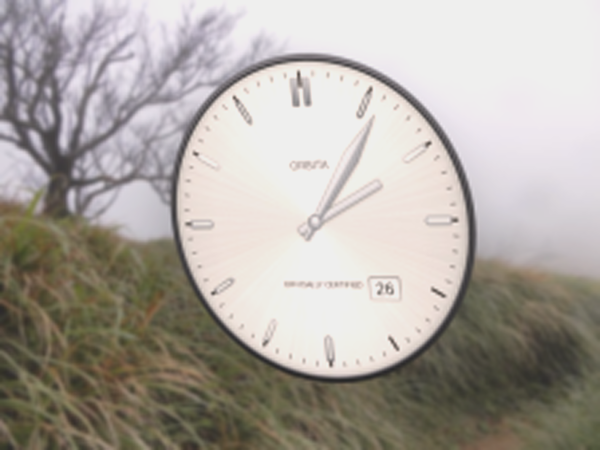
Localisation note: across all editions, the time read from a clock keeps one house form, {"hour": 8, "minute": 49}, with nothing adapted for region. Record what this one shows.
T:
{"hour": 2, "minute": 6}
